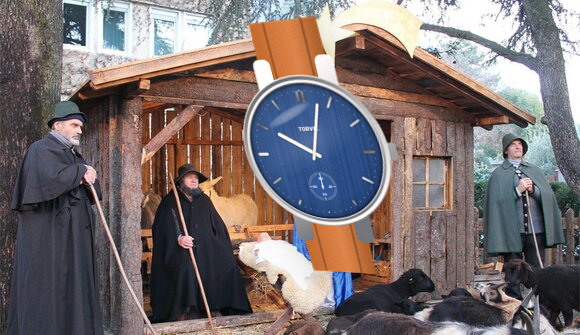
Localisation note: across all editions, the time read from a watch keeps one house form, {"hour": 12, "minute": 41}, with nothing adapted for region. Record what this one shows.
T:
{"hour": 10, "minute": 3}
